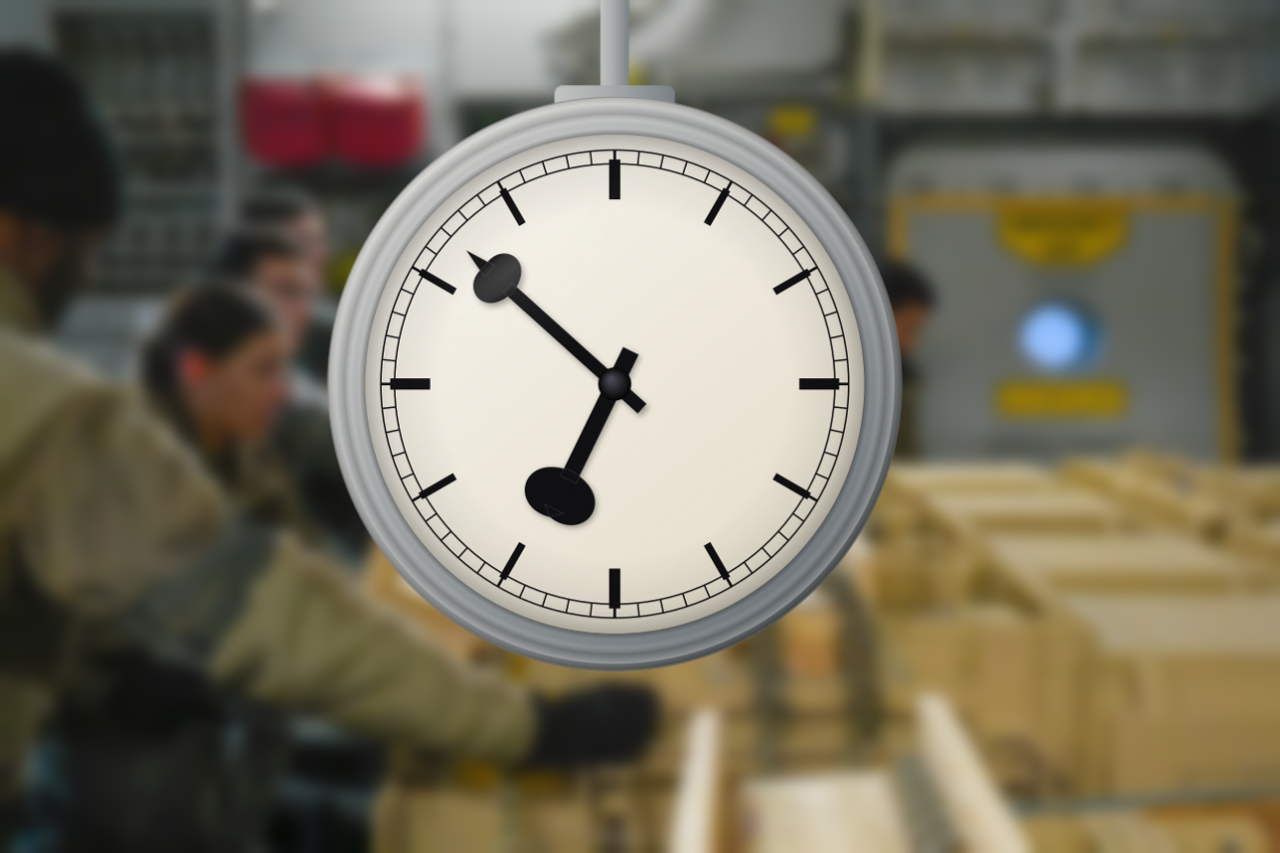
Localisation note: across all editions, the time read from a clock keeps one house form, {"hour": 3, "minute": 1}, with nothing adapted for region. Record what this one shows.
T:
{"hour": 6, "minute": 52}
